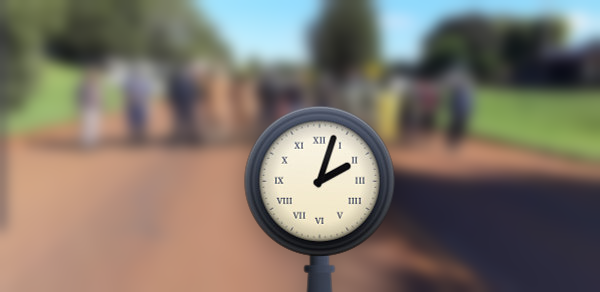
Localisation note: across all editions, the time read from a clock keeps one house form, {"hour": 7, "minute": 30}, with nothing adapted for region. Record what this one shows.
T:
{"hour": 2, "minute": 3}
